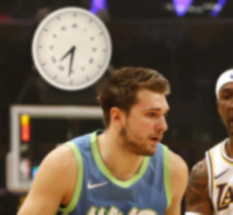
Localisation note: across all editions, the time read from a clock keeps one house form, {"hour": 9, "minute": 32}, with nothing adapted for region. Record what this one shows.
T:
{"hour": 7, "minute": 31}
